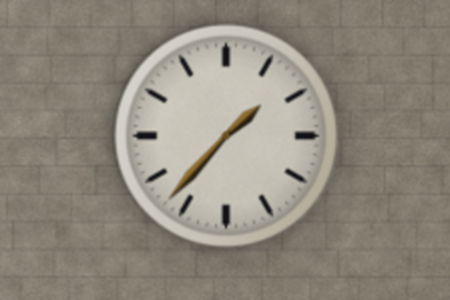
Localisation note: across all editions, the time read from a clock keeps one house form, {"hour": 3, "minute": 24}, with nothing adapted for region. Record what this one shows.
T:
{"hour": 1, "minute": 37}
